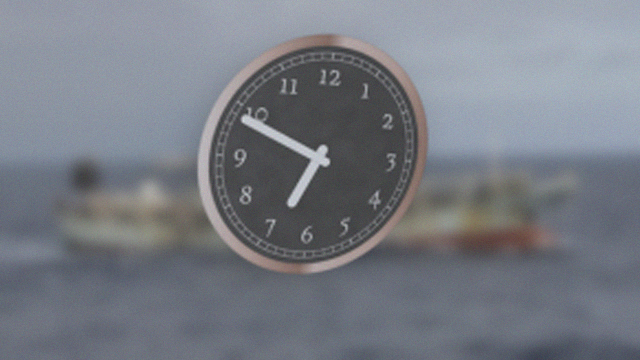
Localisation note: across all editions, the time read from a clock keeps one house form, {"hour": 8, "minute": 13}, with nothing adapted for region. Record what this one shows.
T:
{"hour": 6, "minute": 49}
